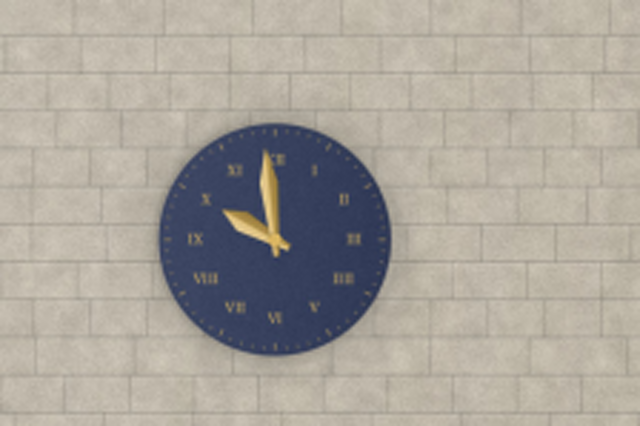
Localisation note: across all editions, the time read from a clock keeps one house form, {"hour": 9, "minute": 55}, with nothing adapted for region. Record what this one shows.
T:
{"hour": 9, "minute": 59}
